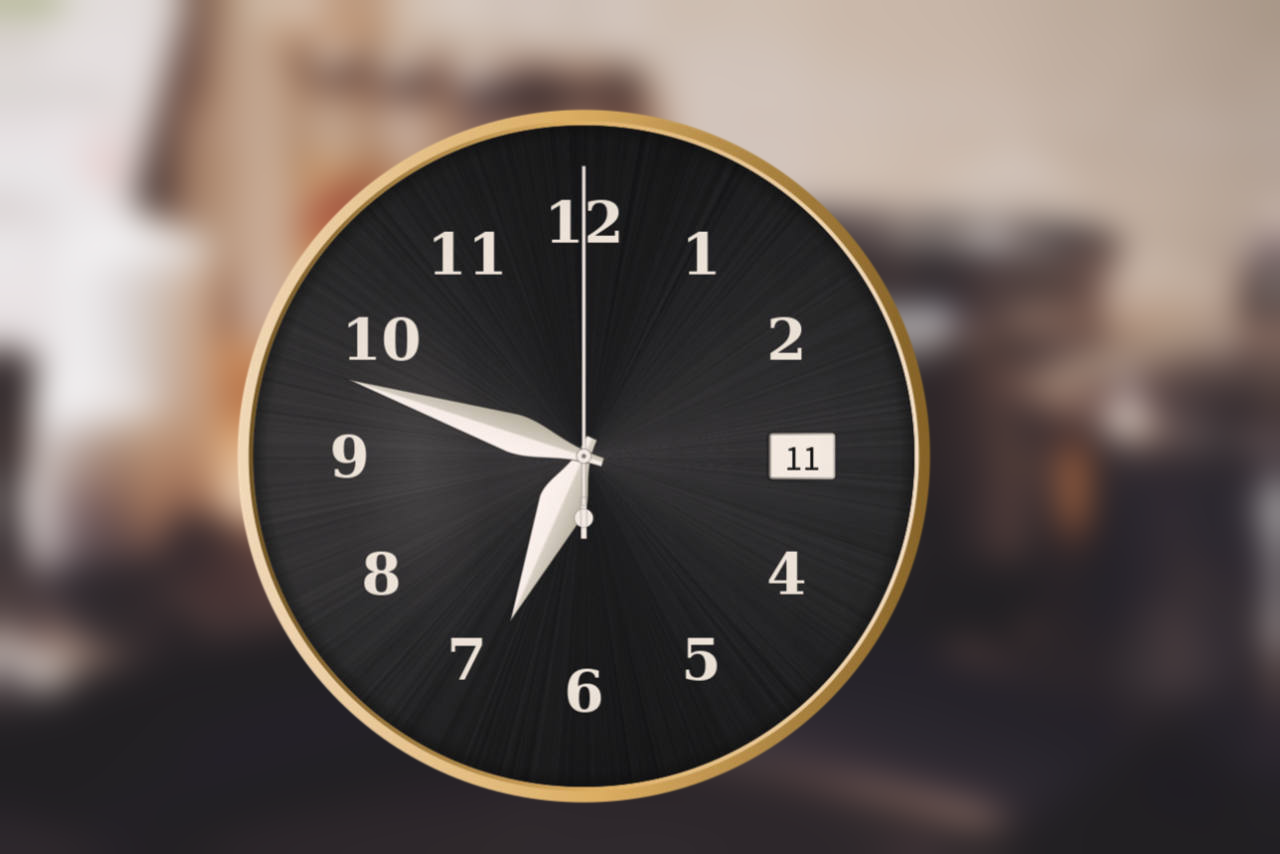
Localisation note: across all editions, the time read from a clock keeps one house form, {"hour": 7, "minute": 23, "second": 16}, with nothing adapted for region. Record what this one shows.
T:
{"hour": 6, "minute": 48, "second": 0}
